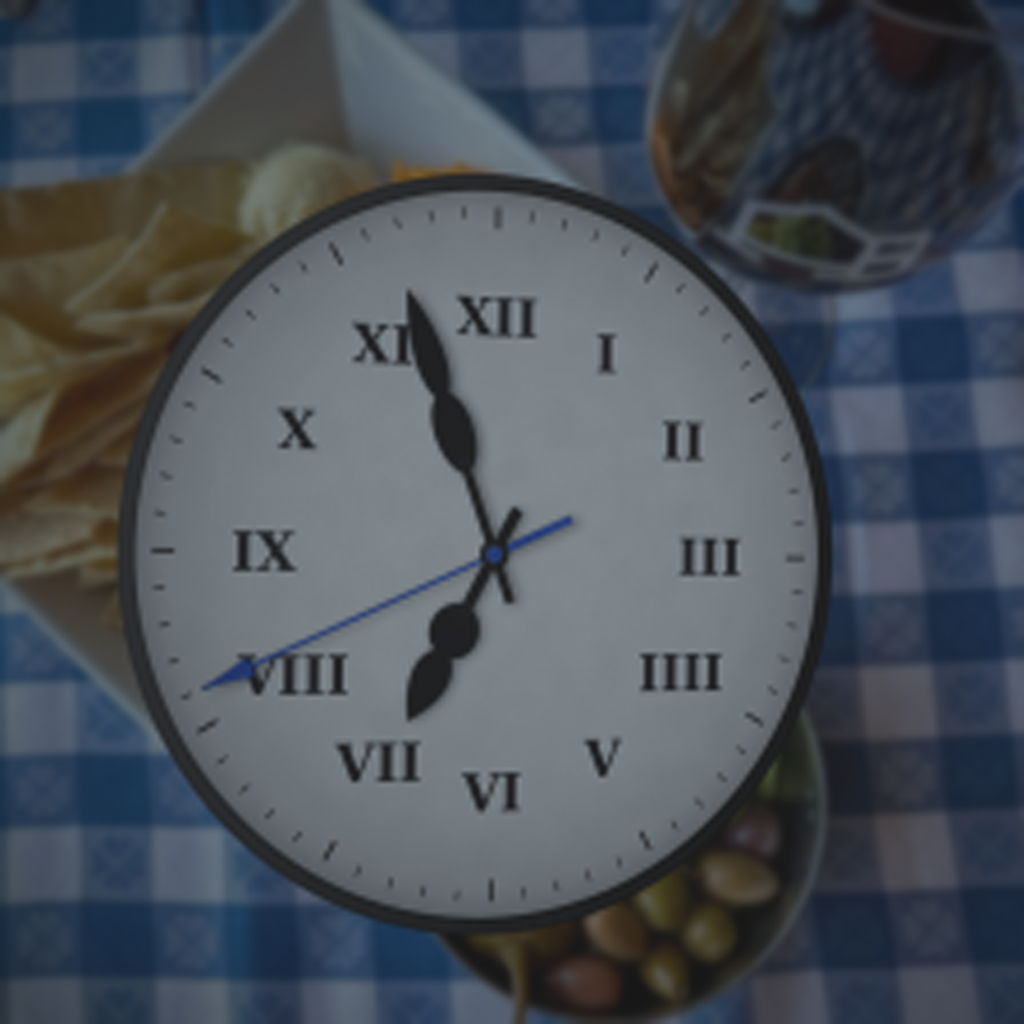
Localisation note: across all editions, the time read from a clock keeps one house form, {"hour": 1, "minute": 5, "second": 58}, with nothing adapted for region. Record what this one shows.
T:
{"hour": 6, "minute": 56, "second": 41}
